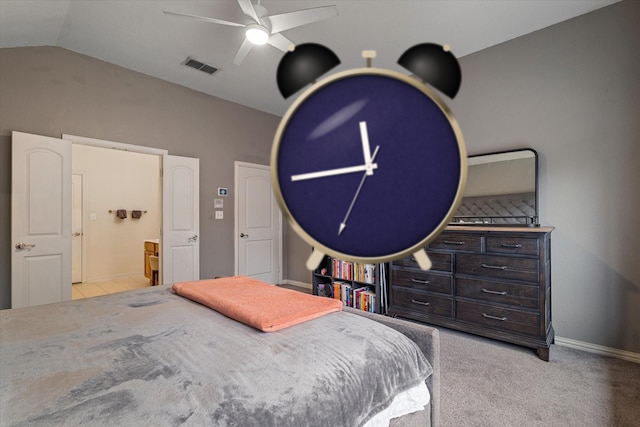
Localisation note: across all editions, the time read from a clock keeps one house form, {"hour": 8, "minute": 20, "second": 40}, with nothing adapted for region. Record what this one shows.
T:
{"hour": 11, "minute": 43, "second": 34}
